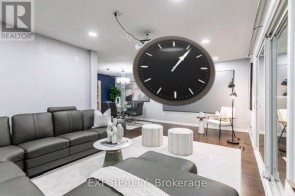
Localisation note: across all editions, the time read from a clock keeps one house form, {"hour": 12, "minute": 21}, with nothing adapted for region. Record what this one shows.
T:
{"hour": 1, "minute": 6}
